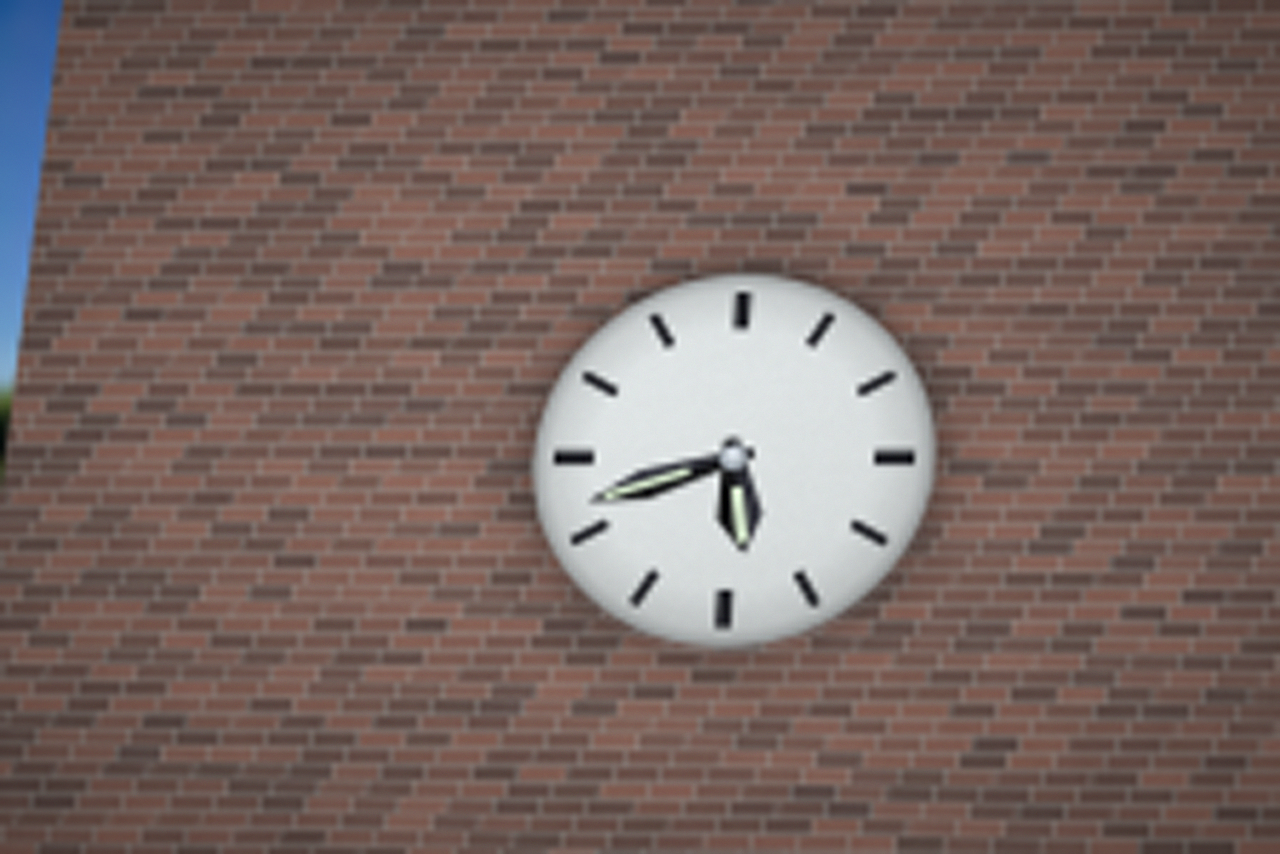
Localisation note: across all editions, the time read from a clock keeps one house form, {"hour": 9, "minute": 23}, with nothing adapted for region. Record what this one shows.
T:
{"hour": 5, "minute": 42}
